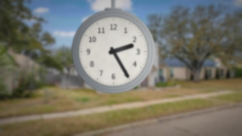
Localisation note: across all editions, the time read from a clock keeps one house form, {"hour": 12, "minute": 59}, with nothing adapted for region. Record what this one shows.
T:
{"hour": 2, "minute": 25}
